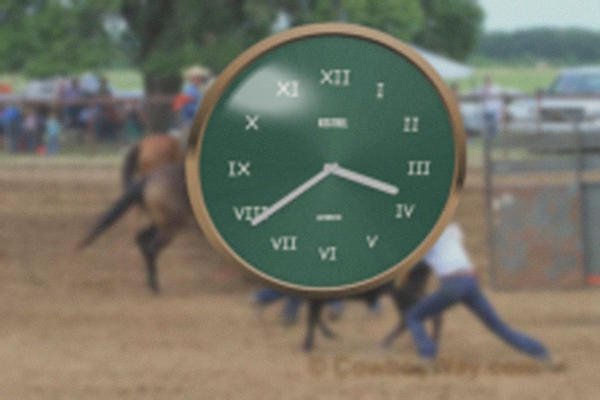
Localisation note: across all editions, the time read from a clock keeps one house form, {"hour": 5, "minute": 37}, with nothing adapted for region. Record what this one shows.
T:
{"hour": 3, "minute": 39}
